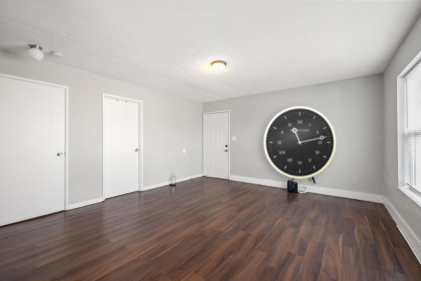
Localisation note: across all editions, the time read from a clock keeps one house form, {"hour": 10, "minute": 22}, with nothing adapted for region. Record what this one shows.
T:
{"hour": 11, "minute": 13}
